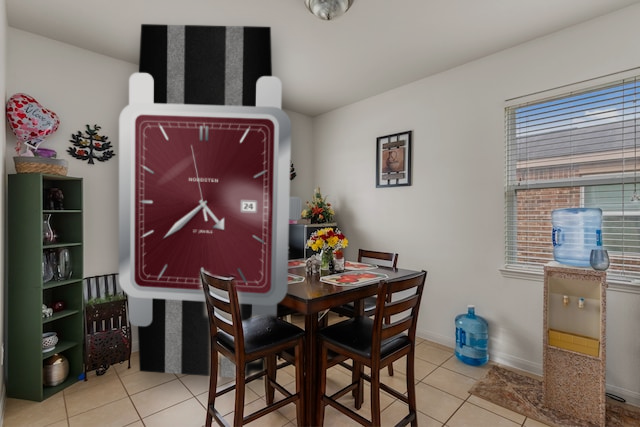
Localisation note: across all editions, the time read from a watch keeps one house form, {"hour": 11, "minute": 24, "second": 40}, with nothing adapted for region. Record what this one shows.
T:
{"hour": 4, "minute": 37, "second": 58}
